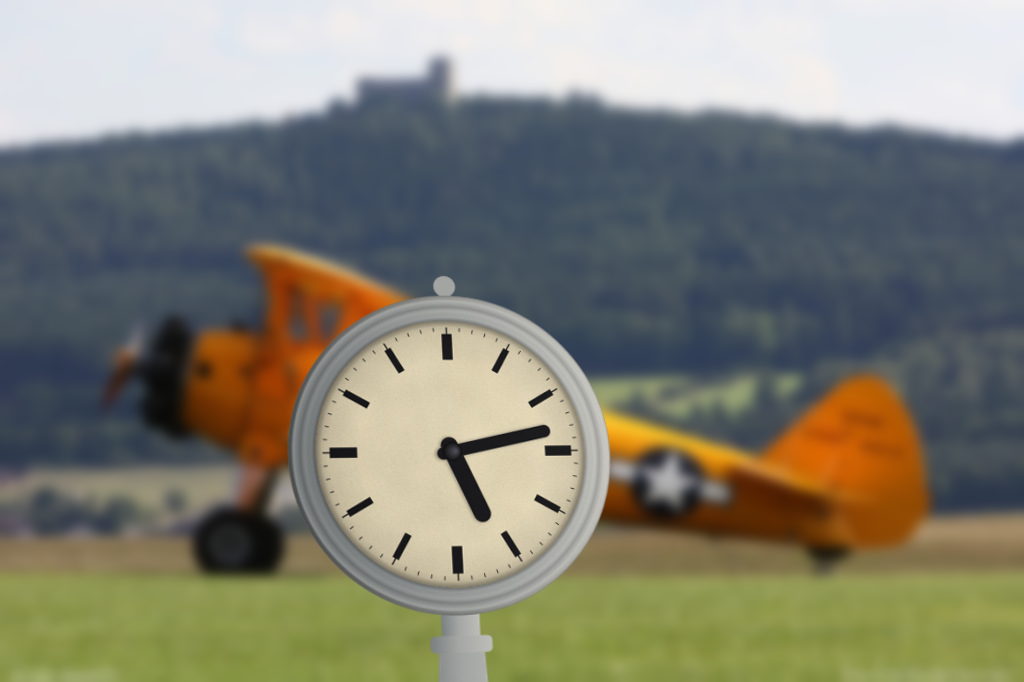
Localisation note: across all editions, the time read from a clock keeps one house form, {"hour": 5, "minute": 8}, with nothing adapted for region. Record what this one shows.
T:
{"hour": 5, "minute": 13}
